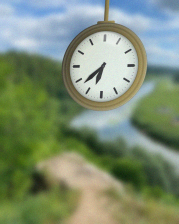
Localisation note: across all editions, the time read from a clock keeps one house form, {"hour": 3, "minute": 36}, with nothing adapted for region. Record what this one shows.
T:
{"hour": 6, "minute": 38}
